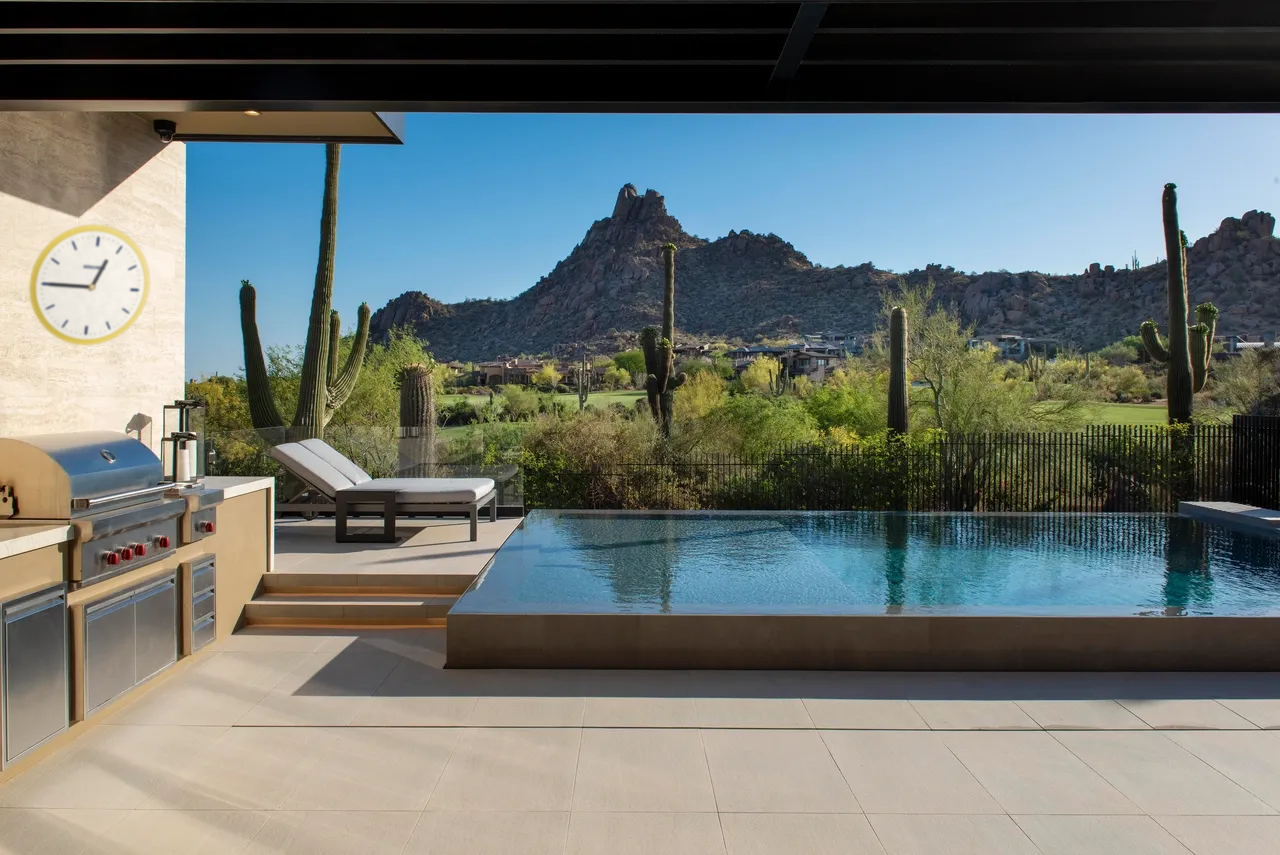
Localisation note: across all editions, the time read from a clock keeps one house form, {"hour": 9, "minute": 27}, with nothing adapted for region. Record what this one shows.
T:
{"hour": 12, "minute": 45}
